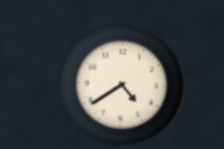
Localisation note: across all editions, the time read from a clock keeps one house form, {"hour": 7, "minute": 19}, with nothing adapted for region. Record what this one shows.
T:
{"hour": 4, "minute": 39}
